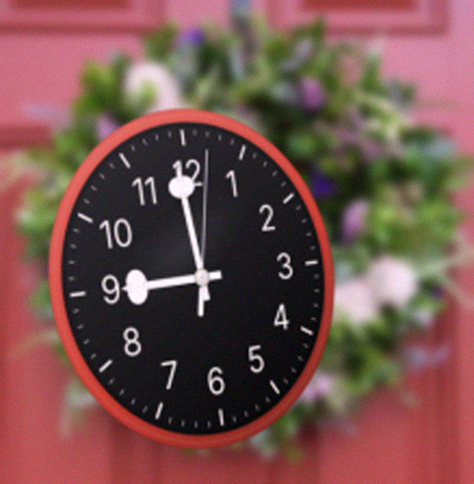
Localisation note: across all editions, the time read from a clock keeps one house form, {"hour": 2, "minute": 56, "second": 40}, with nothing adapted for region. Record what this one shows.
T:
{"hour": 8, "minute": 59, "second": 2}
